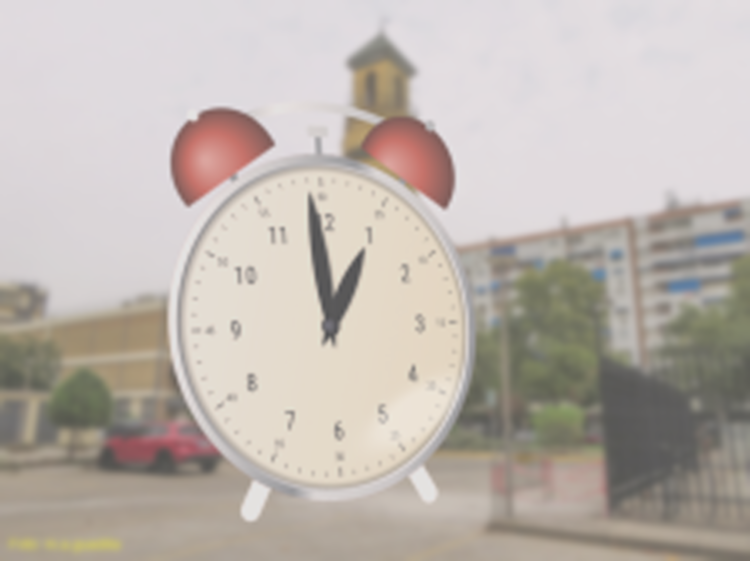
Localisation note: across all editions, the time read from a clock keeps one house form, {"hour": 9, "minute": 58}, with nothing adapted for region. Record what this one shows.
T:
{"hour": 12, "minute": 59}
